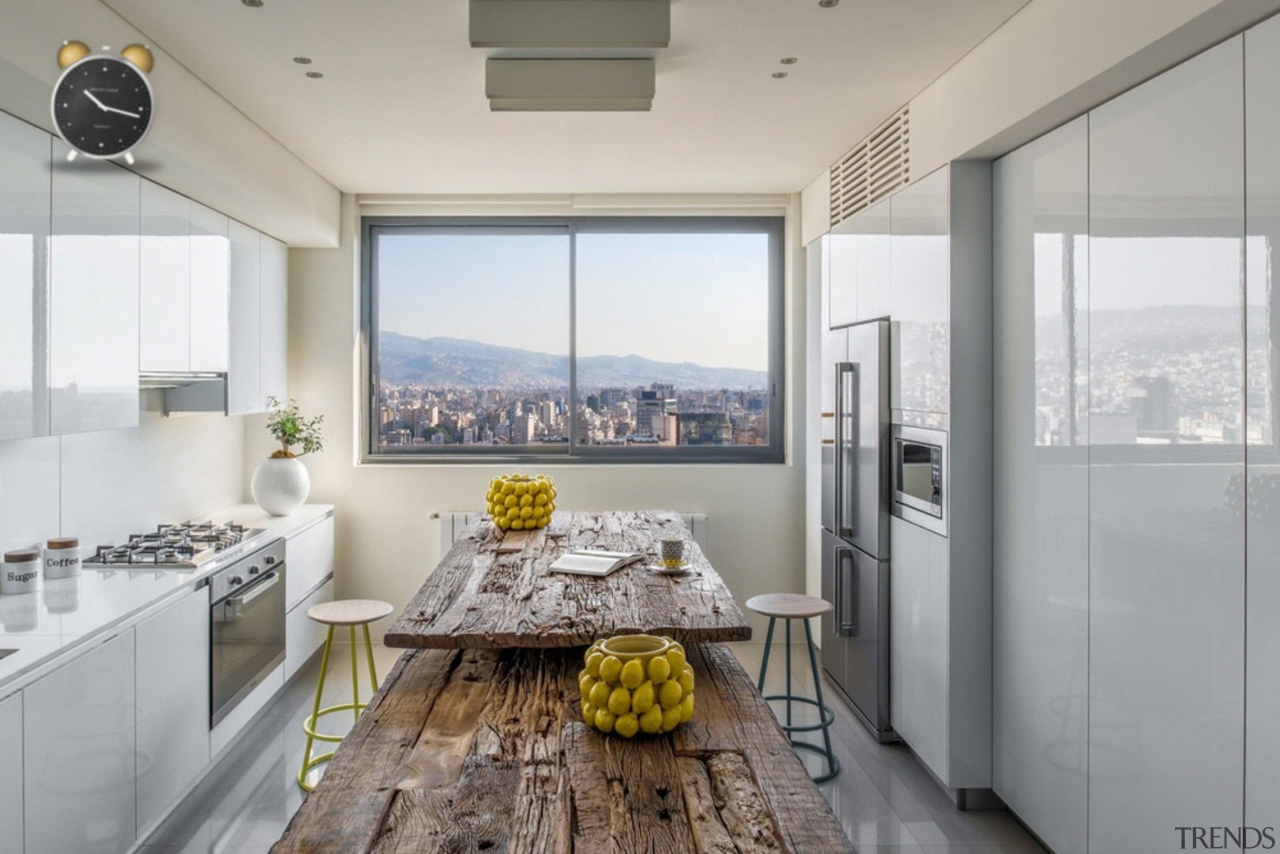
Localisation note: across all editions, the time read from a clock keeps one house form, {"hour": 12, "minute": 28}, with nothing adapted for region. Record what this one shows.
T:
{"hour": 10, "minute": 17}
